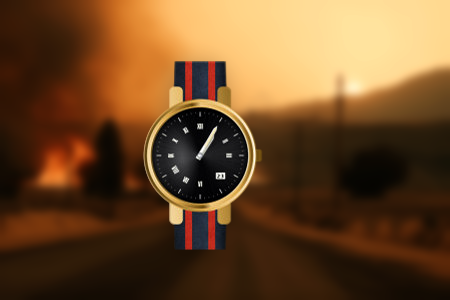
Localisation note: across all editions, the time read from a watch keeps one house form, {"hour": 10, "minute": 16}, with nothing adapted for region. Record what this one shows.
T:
{"hour": 1, "minute": 5}
